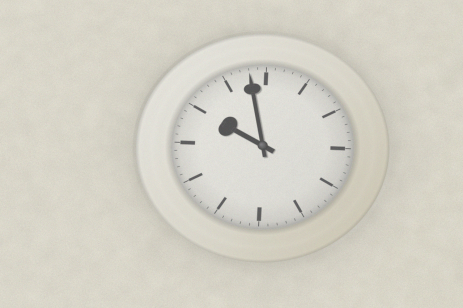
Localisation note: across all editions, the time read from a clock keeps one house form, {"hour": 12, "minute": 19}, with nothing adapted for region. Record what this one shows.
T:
{"hour": 9, "minute": 58}
